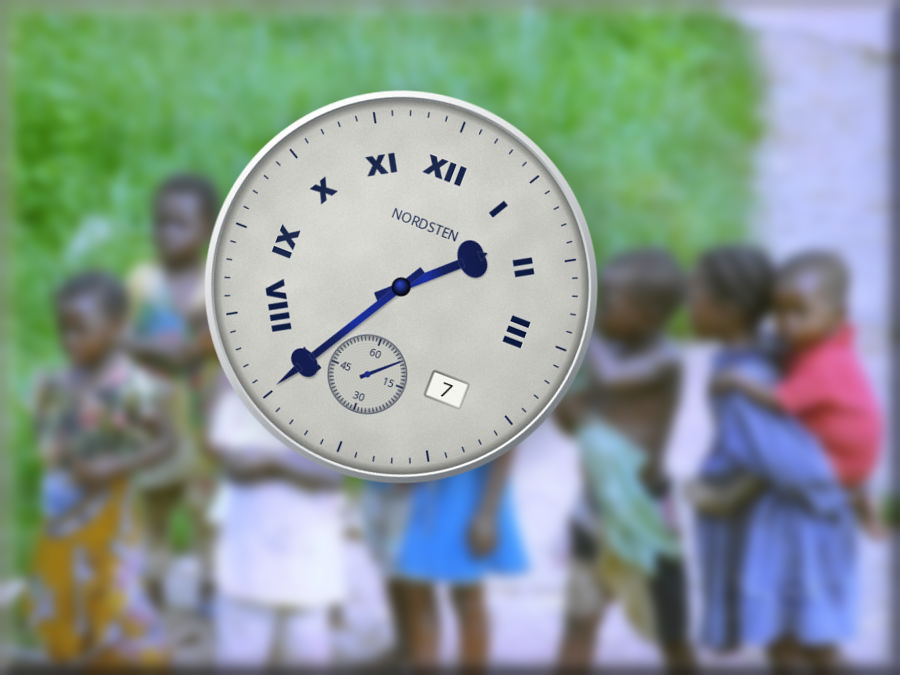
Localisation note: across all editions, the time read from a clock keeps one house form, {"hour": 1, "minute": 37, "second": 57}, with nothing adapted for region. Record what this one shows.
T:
{"hour": 1, "minute": 35, "second": 8}
